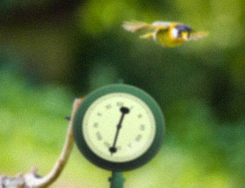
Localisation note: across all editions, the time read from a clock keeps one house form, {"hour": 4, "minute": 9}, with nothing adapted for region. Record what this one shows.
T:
{"hour": 12, "minute": 32}
